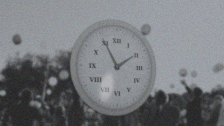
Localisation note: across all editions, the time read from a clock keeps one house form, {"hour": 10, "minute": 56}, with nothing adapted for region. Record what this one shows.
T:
{"hour": 1, "minute": 55}
